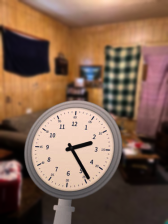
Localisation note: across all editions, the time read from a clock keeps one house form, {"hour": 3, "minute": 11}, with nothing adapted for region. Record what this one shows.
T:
{"hour": 2, "minute": 24}
